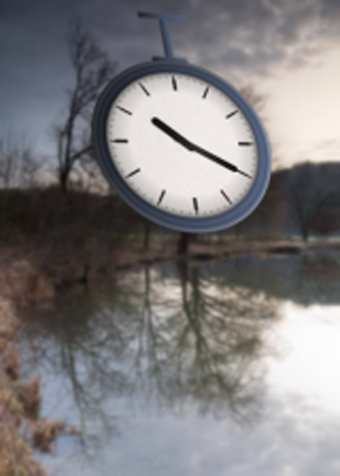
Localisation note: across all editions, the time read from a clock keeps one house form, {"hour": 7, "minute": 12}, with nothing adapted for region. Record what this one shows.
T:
{"hour": 10, "minute": 20}
